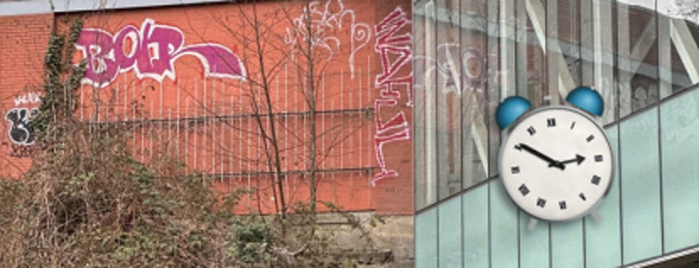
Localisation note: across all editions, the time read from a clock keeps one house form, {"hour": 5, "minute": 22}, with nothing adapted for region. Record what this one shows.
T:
{"hour": 2, "minute": 51}
